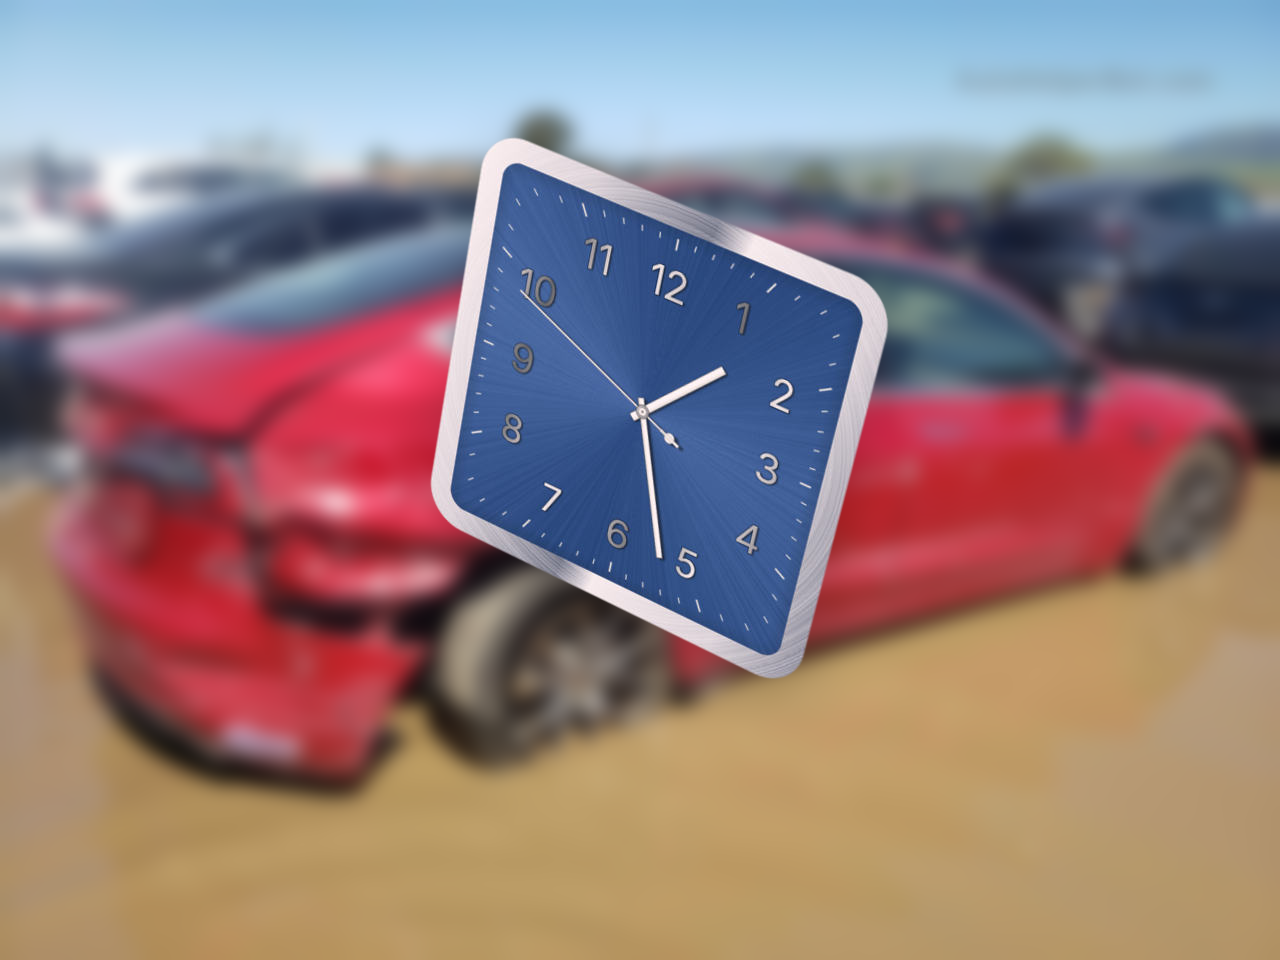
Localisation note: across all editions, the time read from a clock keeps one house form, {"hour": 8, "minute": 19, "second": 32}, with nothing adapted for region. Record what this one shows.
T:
{"hour": 1, "minute": 26, "second": 49}
